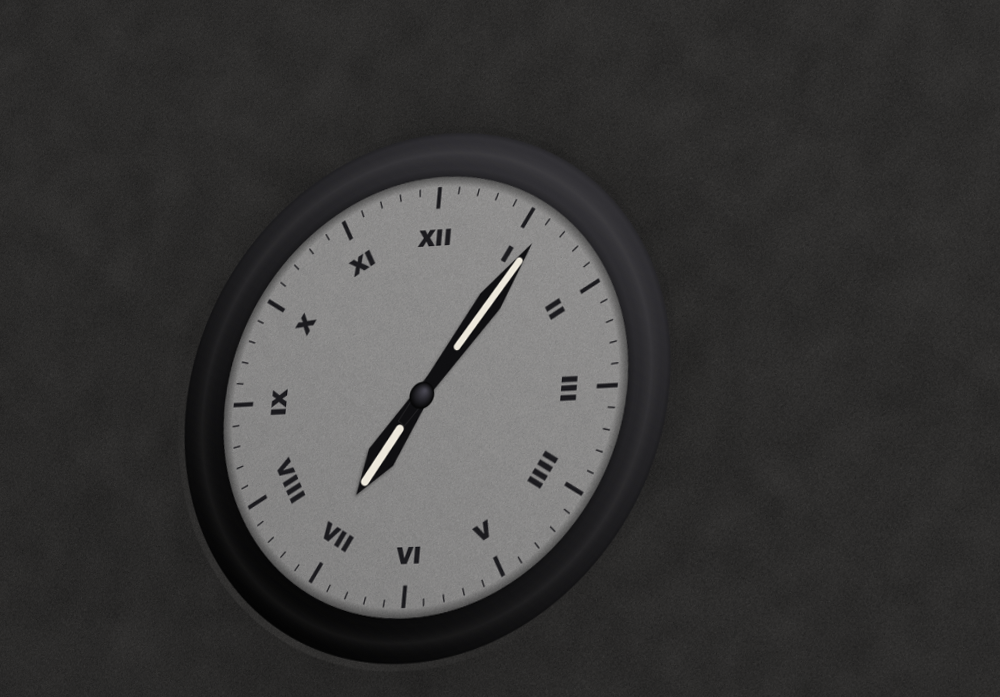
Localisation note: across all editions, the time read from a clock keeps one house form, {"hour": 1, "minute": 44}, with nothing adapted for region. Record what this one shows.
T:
{"hour": 7, "minute": 6}
